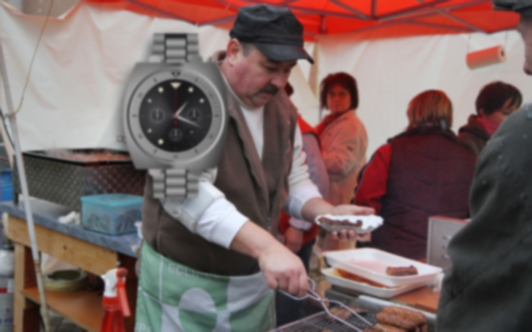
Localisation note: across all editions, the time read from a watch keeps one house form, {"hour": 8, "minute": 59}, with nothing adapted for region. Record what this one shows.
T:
{"hour": 1, "minute": 19}
